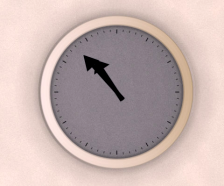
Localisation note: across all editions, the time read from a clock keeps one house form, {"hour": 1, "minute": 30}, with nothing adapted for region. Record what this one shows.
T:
{"hour": 10, "minute": 53}
